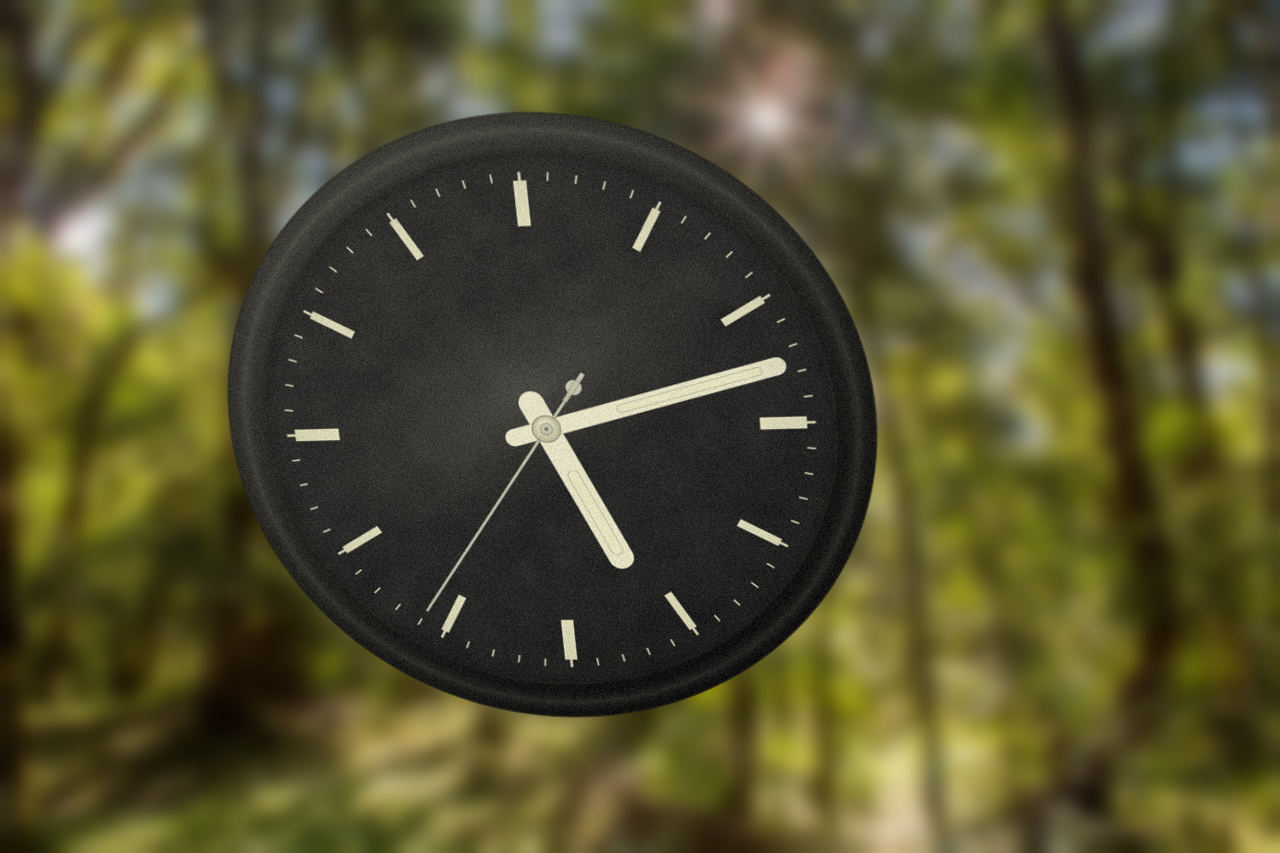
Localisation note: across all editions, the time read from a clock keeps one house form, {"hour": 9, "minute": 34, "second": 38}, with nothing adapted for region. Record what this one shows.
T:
{"hour": 5, "minute": 12, "second": 36}
